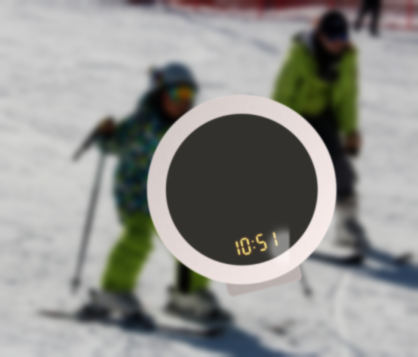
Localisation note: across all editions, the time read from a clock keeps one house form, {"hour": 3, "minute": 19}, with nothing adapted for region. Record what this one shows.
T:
{"hour": 10, "minute": 51}
